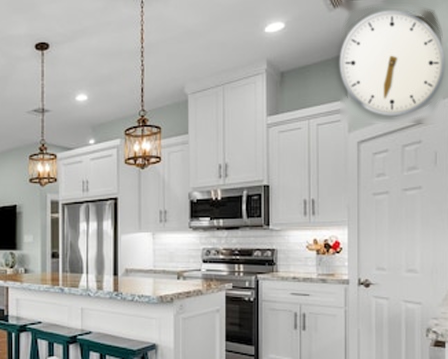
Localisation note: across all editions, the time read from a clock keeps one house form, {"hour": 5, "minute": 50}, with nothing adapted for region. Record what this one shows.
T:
{"hour": 6, "minute": 32}
